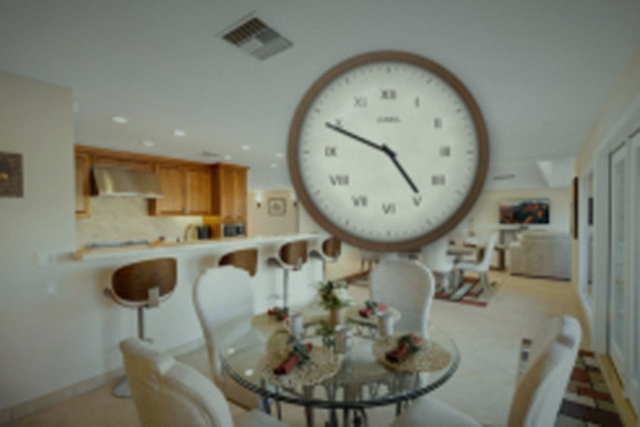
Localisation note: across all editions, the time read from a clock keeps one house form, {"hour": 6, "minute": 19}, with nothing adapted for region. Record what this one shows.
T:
{"hour": 4, "minute": 49}
